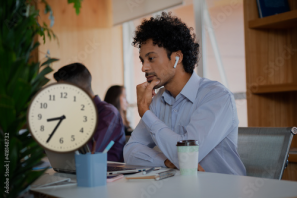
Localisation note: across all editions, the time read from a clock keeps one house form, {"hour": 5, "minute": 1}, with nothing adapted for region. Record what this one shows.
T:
{"hour": 8, "minute": 35}
